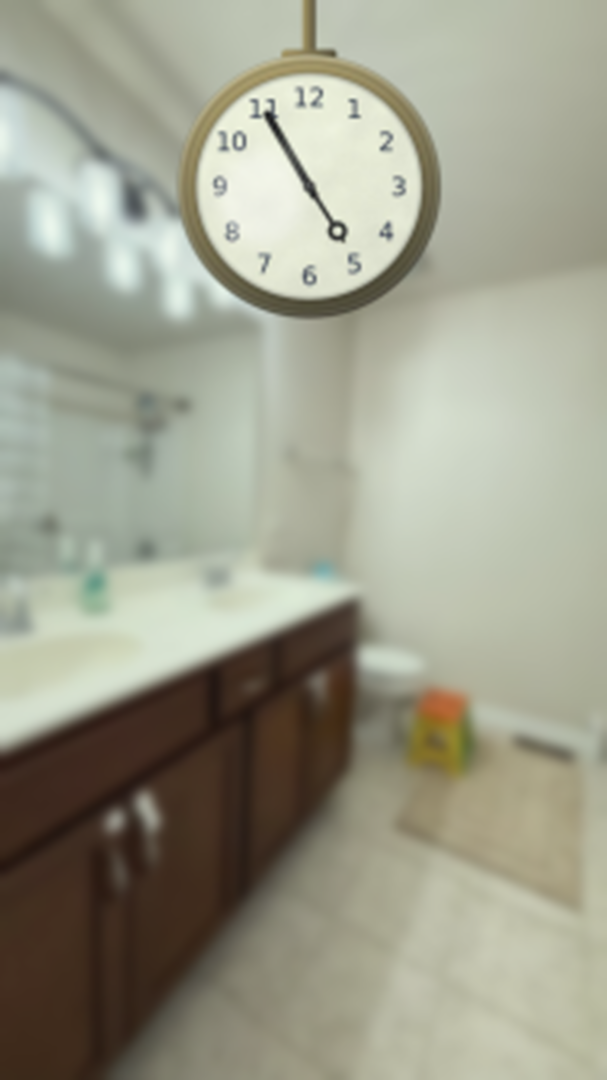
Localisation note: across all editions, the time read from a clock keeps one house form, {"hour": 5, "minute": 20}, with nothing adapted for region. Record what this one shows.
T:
{"hour": 4, "minute": 55}
